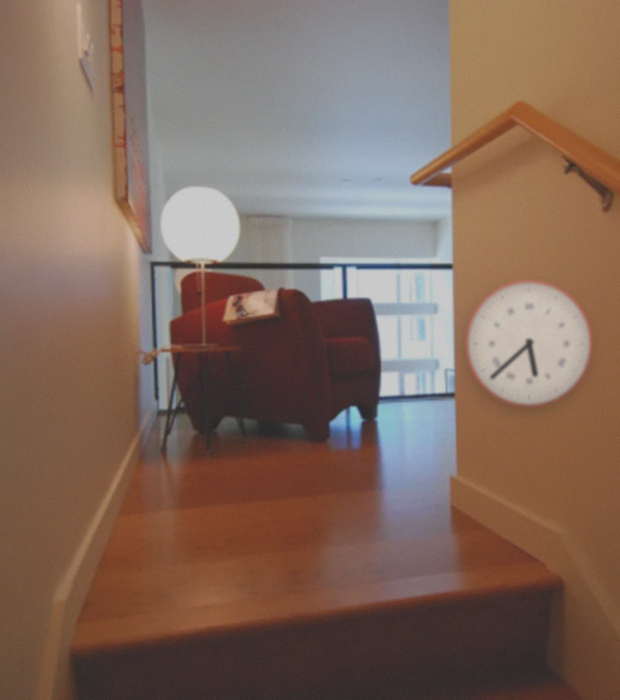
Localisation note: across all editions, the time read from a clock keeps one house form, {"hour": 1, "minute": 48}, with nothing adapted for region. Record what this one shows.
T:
{"hour": 5, "minute": 38}
